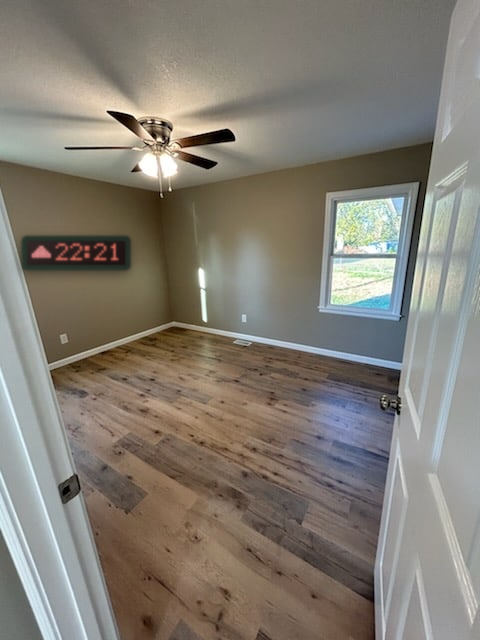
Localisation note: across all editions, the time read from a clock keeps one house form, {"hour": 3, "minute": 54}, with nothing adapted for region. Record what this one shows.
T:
{"hour": 22, "minute": 21}
